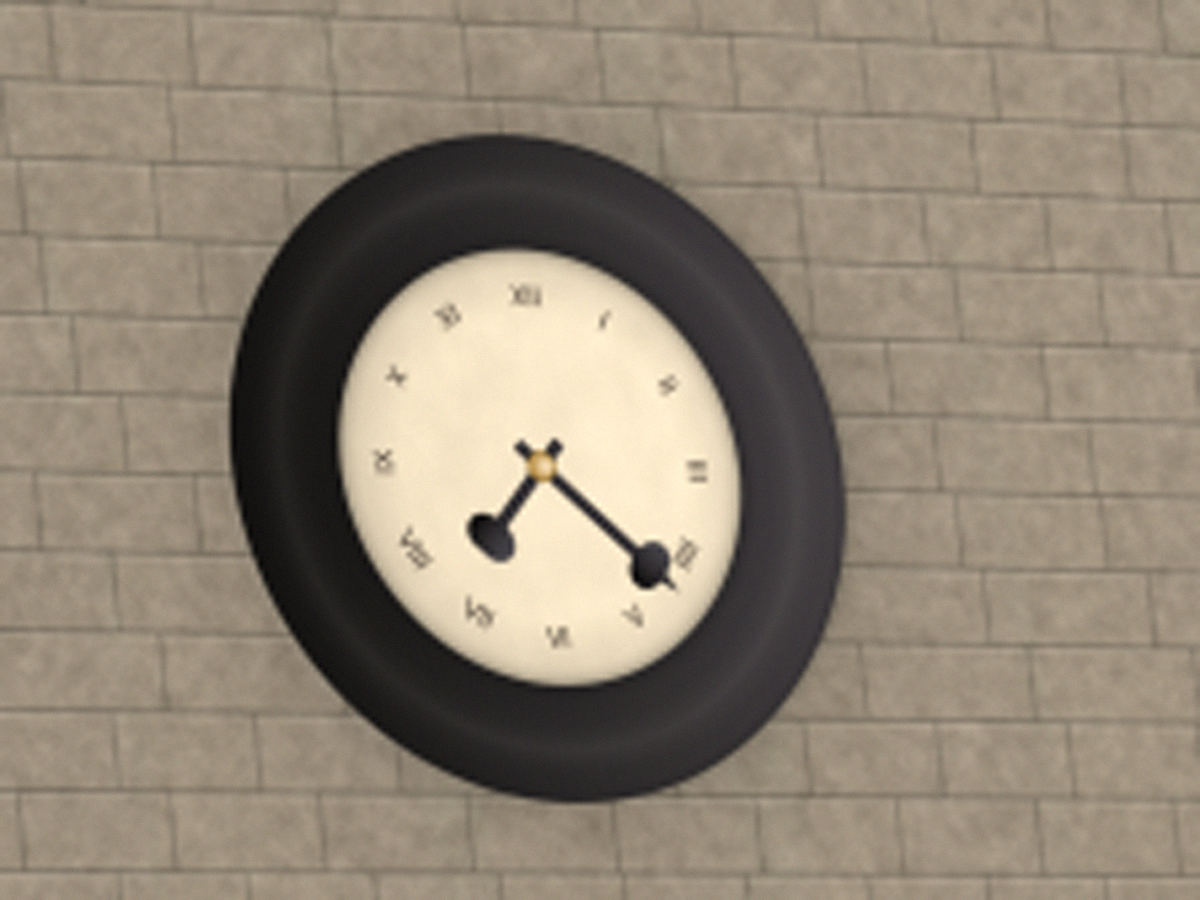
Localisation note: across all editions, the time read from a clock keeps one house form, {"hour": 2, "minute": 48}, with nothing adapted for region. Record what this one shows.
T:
{"hour": 7, "minute": 22}
